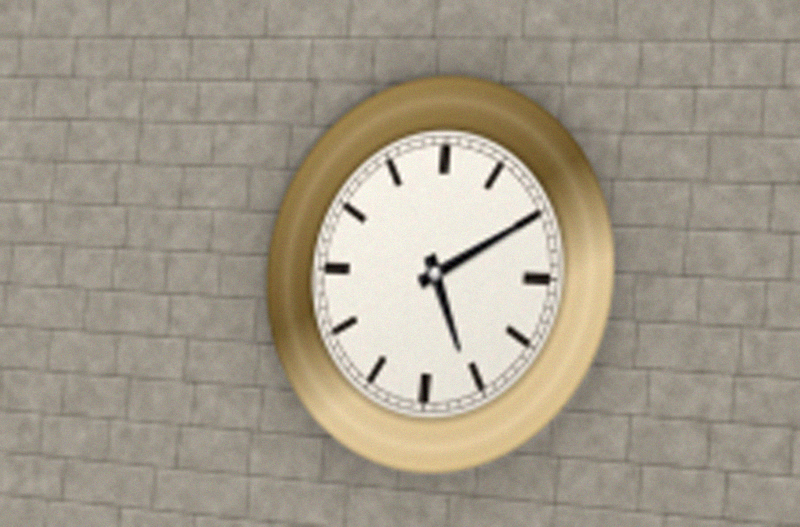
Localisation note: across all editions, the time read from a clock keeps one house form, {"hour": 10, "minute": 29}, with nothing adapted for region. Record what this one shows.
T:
{"hour": 5, "minute": 10}
